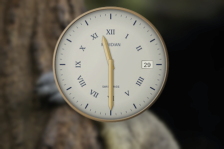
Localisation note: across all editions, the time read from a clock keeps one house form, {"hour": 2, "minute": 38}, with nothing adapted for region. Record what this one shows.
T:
{"hour": 11, "minute": 30}
